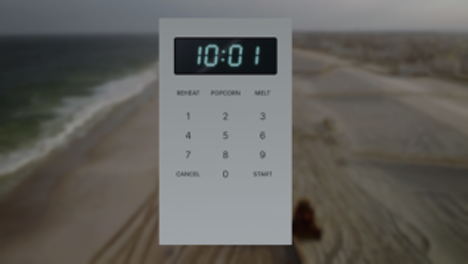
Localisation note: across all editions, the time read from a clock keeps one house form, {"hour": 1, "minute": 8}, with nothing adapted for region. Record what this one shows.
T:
{"hour": 10, "minute": 1}
